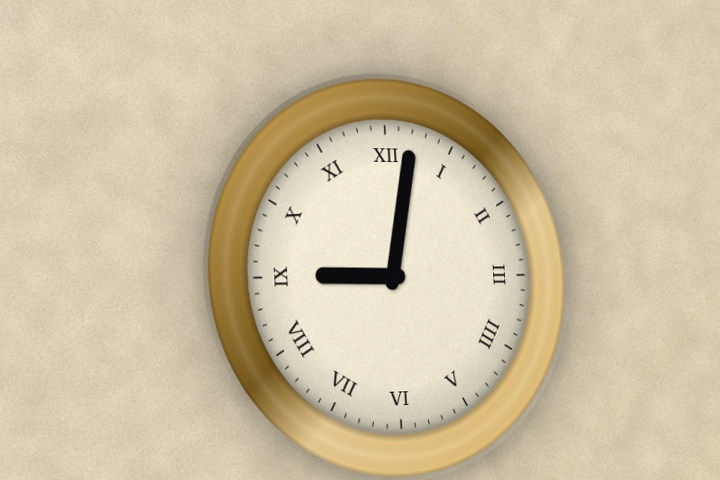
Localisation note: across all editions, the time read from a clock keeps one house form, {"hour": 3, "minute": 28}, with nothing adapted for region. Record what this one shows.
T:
{"hour": 9, "minute": 2}
